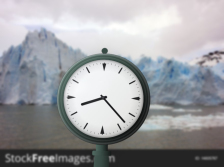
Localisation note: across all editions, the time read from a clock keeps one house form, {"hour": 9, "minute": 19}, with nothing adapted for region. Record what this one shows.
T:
{"hour": 8, "minute": 23}
